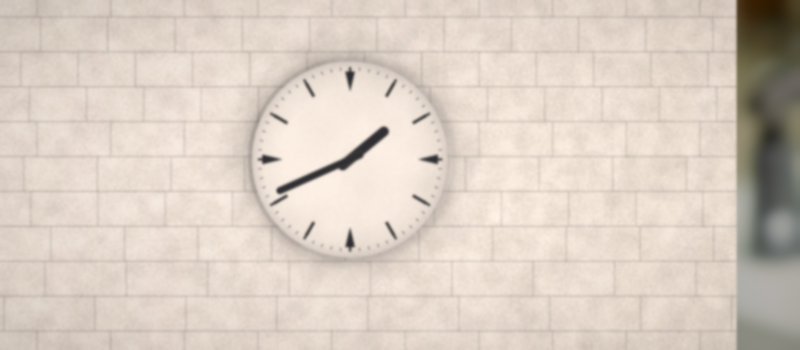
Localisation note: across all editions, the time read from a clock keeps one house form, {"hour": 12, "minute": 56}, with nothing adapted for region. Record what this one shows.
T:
{"hour": 1, "minute": 41}
